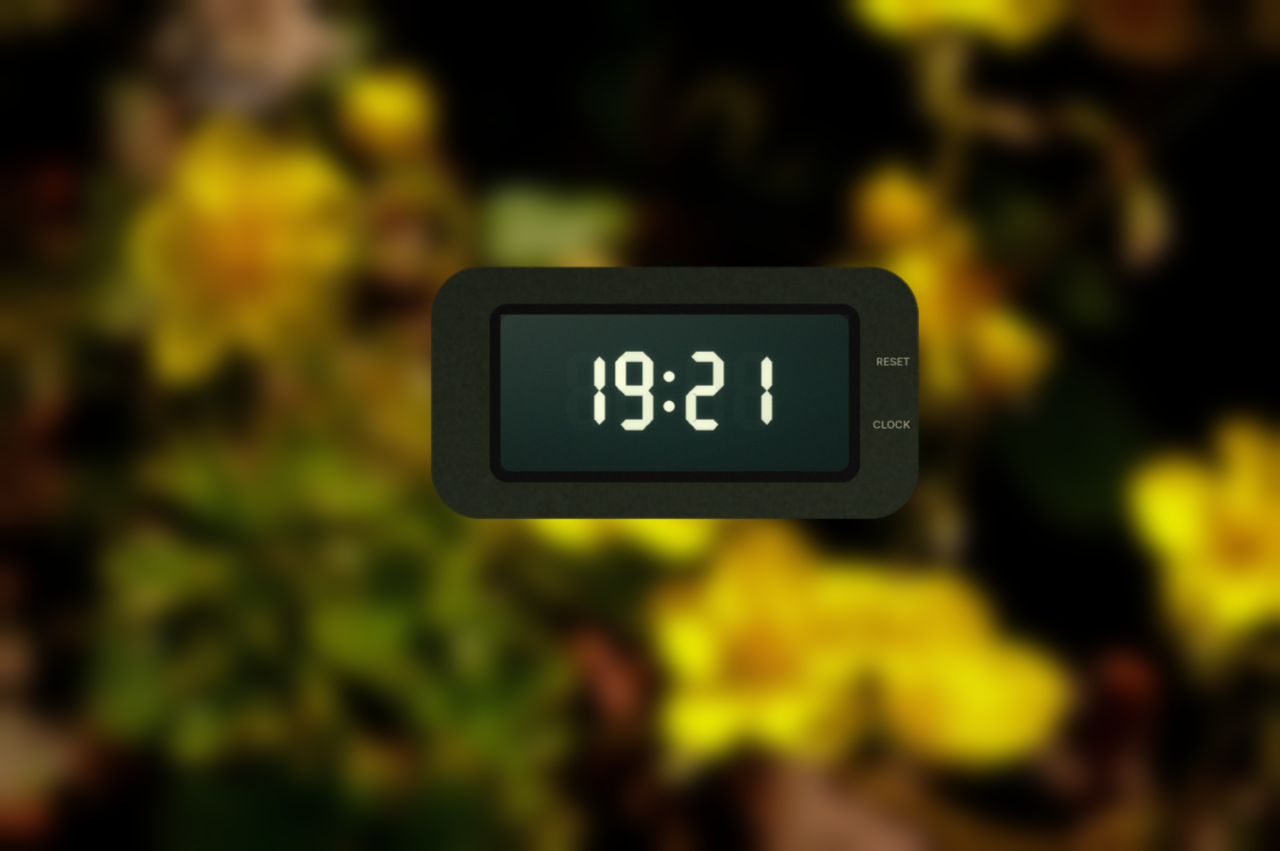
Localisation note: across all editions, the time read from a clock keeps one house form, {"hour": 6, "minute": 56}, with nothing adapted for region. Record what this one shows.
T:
{"hour": 19, "minute": 21}
